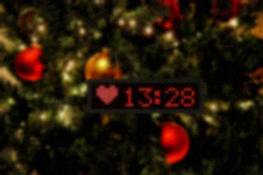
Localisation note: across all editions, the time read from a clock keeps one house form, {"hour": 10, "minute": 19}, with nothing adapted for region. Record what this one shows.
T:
{"hour": 13, "minute": 28}
